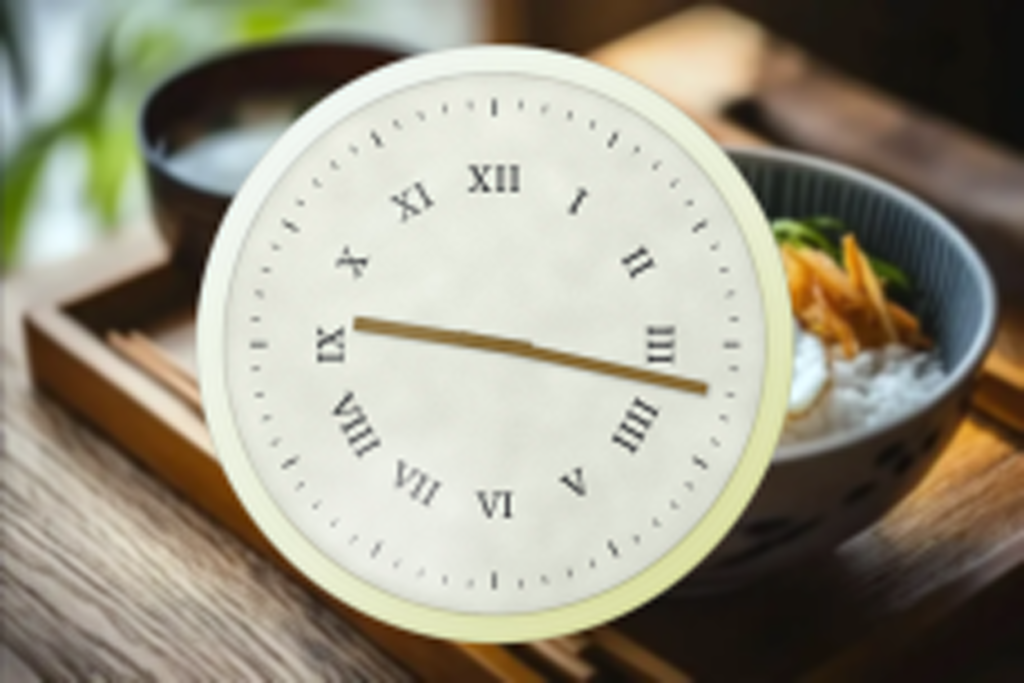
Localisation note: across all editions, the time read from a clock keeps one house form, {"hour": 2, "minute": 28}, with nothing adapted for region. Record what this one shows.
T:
{"hour": 9, "minute": 17}
